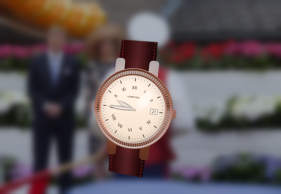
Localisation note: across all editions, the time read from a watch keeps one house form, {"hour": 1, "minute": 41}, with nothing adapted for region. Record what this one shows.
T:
{"hour": 9, "minute": 45}
